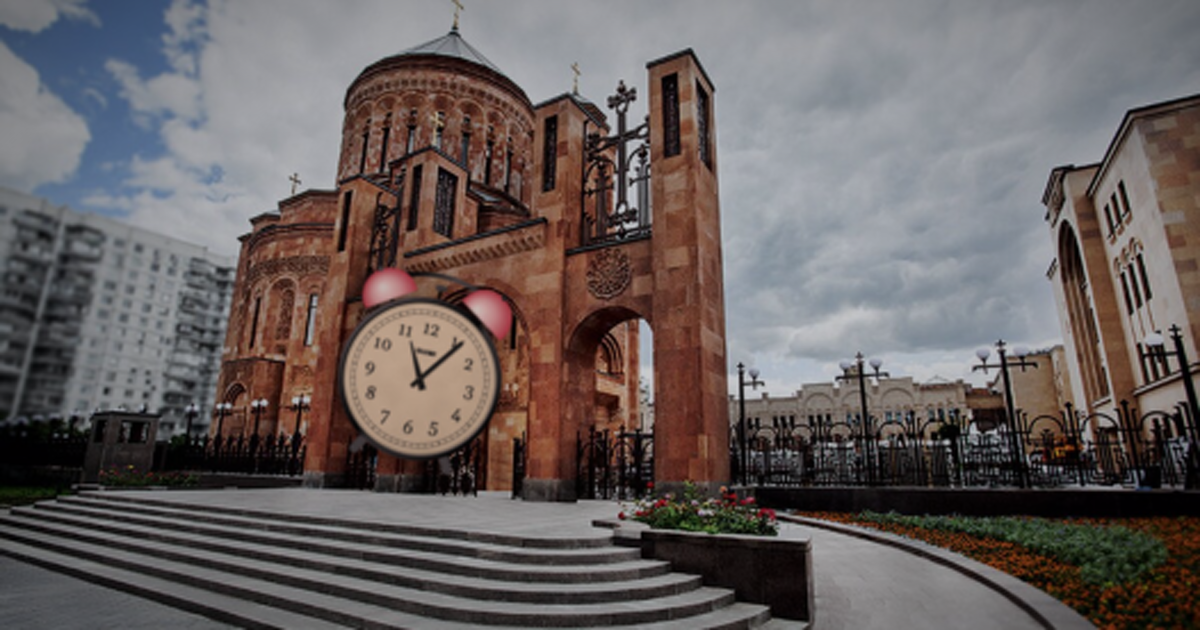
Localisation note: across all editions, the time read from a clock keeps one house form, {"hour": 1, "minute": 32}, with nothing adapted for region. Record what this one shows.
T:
{"hour": 11, "minute": 6}
